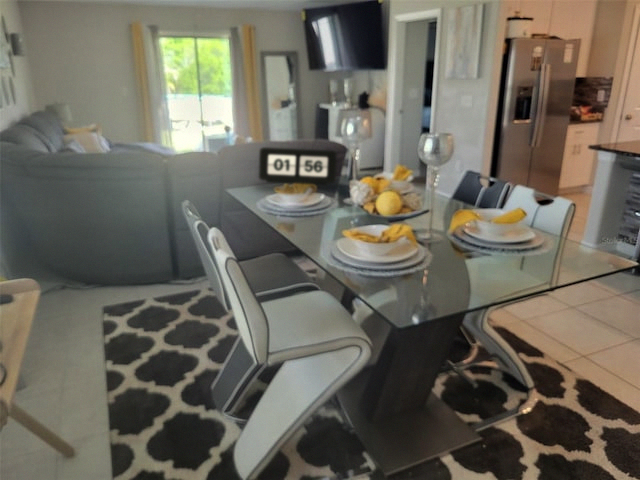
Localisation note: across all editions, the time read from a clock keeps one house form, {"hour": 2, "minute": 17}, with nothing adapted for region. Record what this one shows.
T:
{"hour": 1, "minute": 56}
